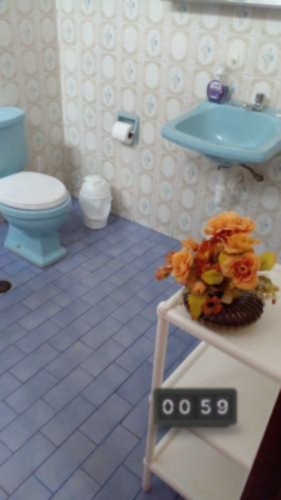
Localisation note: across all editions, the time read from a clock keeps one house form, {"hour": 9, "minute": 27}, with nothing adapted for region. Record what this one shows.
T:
{"hour": 0, "minute": 59}
